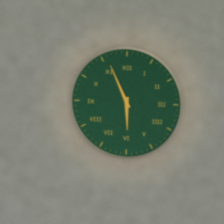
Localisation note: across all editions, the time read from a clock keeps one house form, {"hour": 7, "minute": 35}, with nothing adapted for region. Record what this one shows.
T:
{"hour": 5, "minute": 56}
